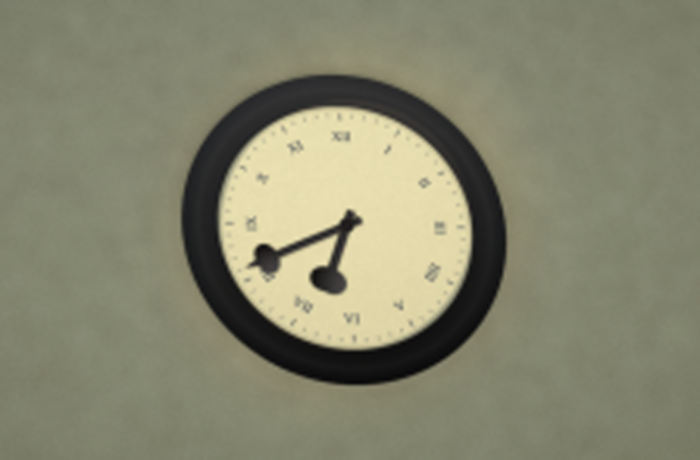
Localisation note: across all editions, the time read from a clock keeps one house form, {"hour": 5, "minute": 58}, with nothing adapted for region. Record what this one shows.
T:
{"hour": 6, "minute": 41}
